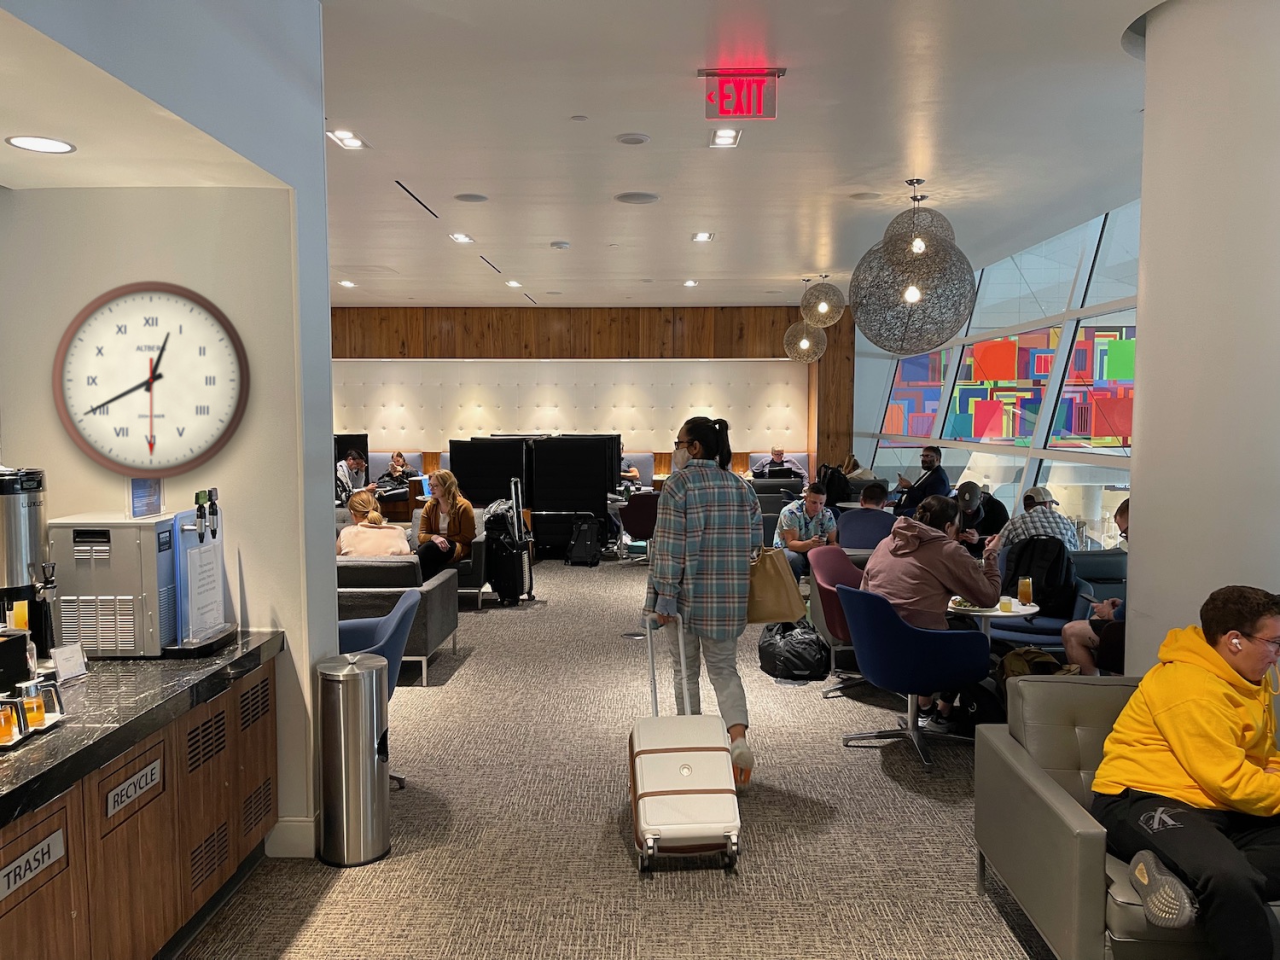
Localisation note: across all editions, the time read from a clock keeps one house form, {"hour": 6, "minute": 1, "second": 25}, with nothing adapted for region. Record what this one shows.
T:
{"hour": 12, "minute": 40, "second": 30}
